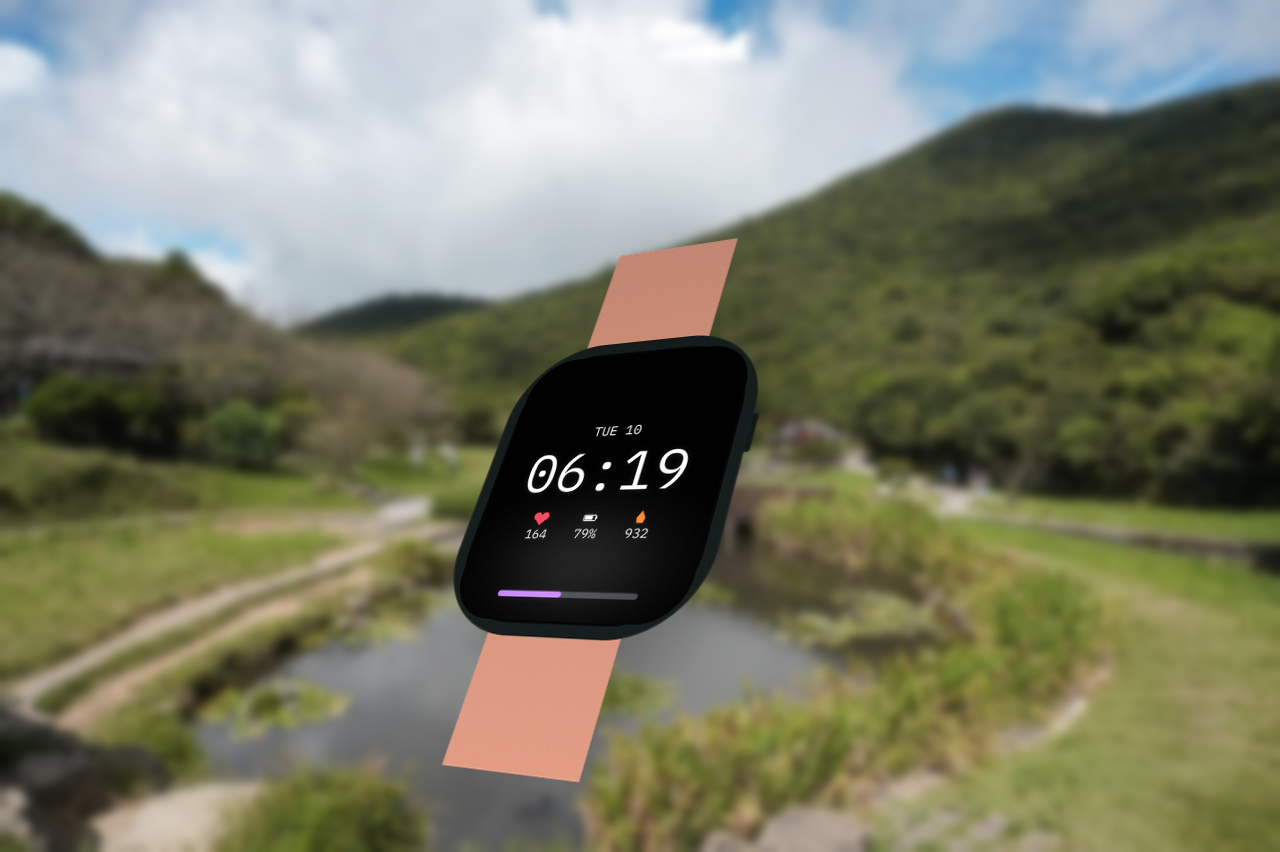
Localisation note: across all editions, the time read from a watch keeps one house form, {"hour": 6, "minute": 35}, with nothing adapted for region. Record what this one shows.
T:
{"hour": 6, "minute": 19}
